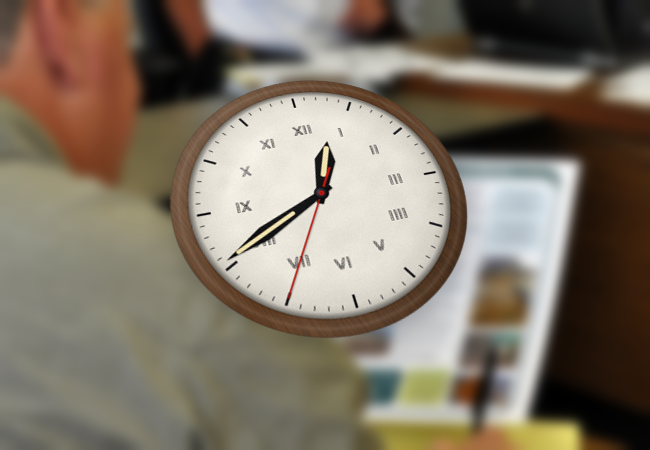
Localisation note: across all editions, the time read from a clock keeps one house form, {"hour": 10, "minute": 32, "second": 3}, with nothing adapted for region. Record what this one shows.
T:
{"hour": 12, "minute": 40, "second": 35}
